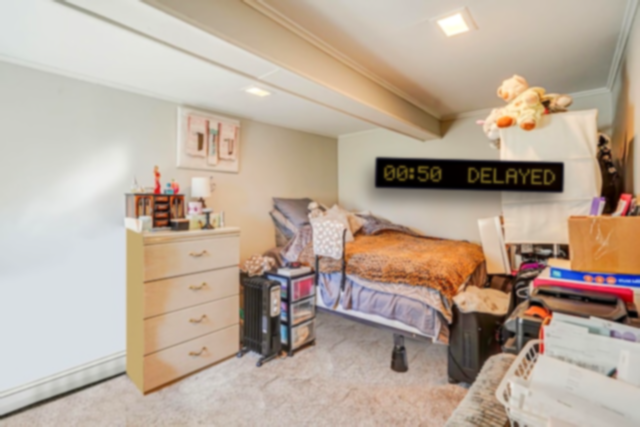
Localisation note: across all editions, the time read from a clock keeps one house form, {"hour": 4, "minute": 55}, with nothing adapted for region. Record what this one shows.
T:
{"hour": 0, "minute": 50}
